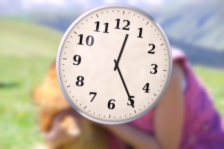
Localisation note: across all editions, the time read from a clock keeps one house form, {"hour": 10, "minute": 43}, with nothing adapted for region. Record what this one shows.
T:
{"hour": 12, "minute": 25}
